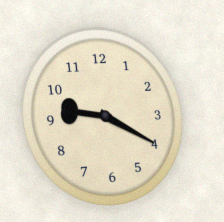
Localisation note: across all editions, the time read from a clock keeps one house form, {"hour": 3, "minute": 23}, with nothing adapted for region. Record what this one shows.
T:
{"hour": 9, "minute": 20}
